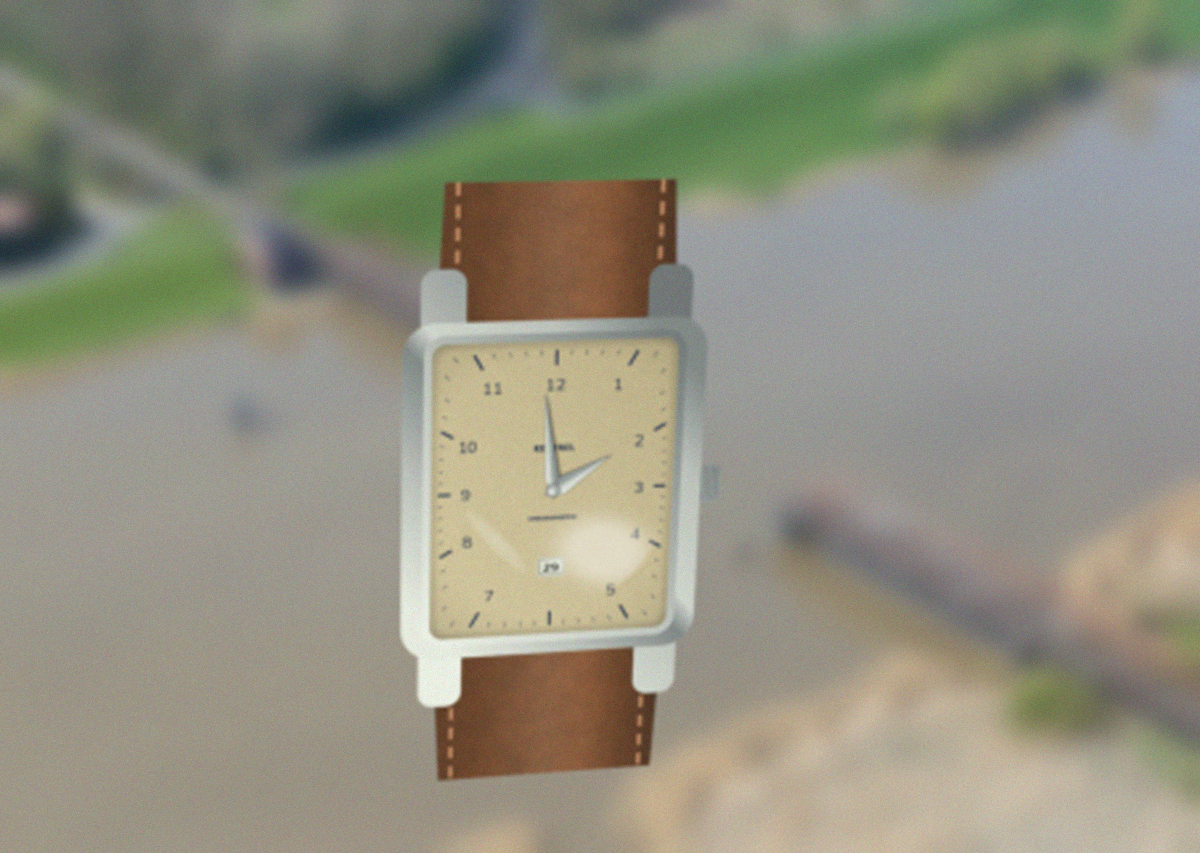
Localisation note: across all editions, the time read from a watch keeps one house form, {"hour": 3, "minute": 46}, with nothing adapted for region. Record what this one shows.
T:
{"hour": 1, "minute": 59}
